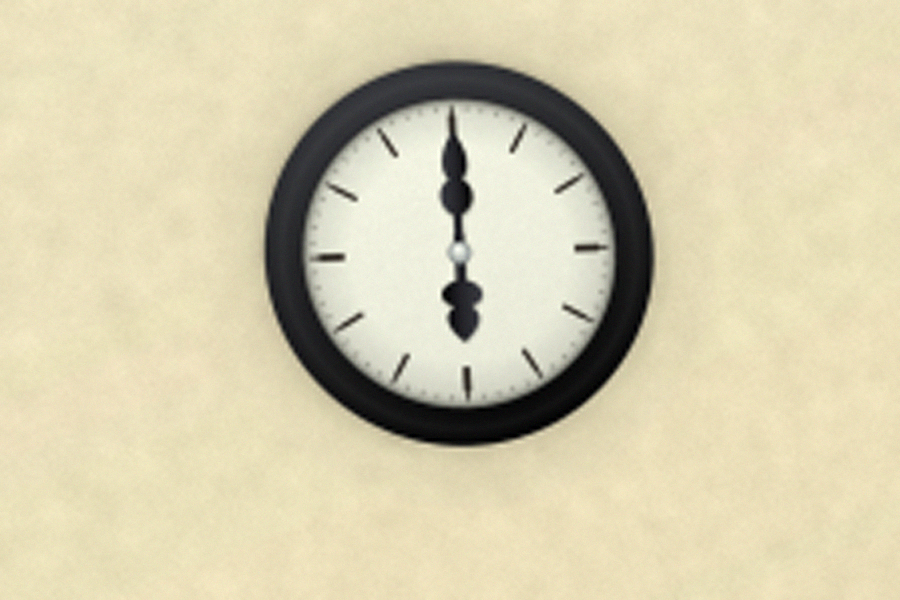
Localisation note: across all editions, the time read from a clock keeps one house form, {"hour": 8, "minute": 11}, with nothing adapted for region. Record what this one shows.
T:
{"hour": 6, "minute": 0}
